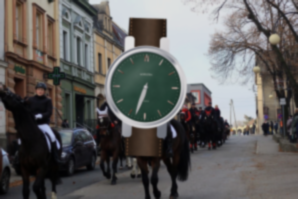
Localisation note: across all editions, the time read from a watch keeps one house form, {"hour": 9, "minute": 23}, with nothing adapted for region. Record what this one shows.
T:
{"hour": 6, "minute": 33}
